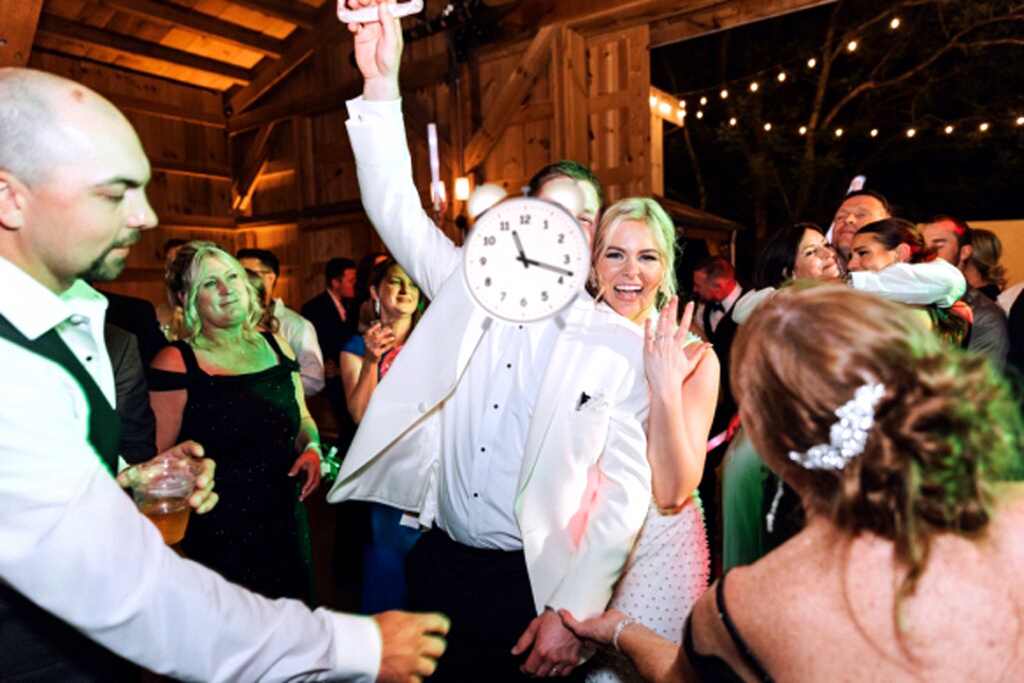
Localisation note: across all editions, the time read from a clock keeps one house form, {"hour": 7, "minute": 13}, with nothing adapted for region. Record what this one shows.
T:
{"hour": 11, "minute": 18}
